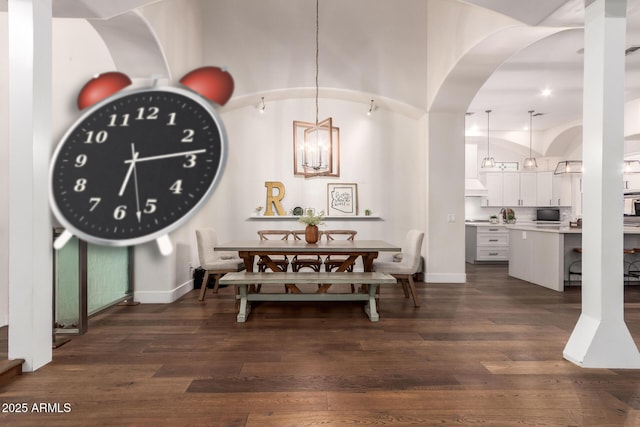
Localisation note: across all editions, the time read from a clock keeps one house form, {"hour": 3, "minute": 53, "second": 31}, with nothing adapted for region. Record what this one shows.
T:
{"hour": 6, "minute": 13, "second": 27}
